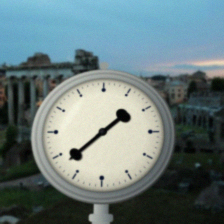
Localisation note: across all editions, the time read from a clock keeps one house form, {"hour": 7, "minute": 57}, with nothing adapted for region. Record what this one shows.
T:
{"hour": 1, "minute": 38}
